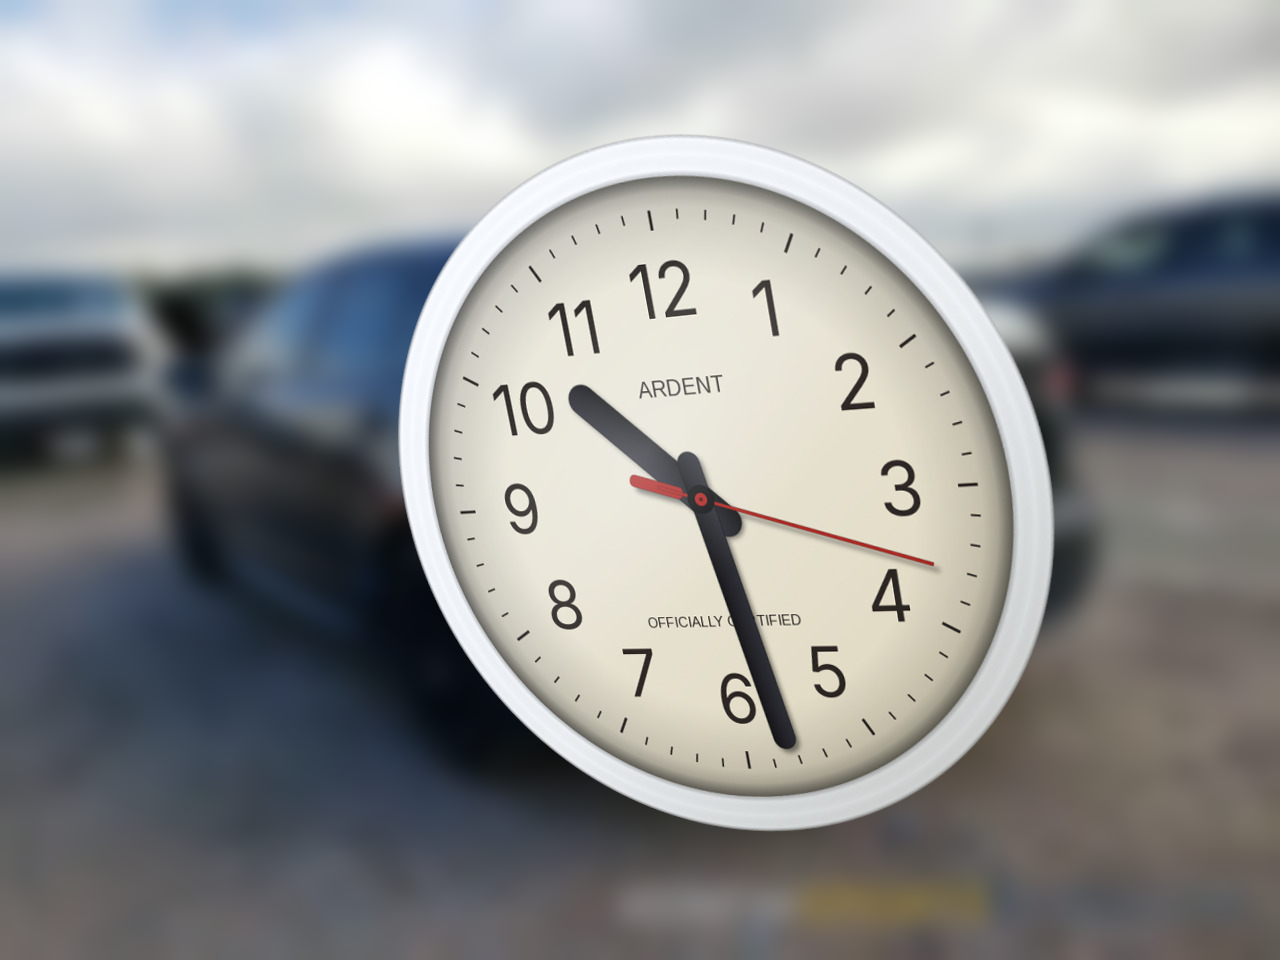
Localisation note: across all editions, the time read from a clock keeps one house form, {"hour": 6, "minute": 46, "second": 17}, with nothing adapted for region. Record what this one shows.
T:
{"hour": 10, "minute": 28, "second": 18}
